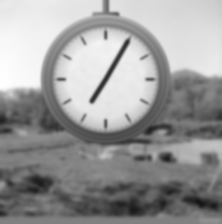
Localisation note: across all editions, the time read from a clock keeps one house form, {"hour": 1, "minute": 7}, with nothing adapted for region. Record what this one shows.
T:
{"hour": 7, "minute": 5}
